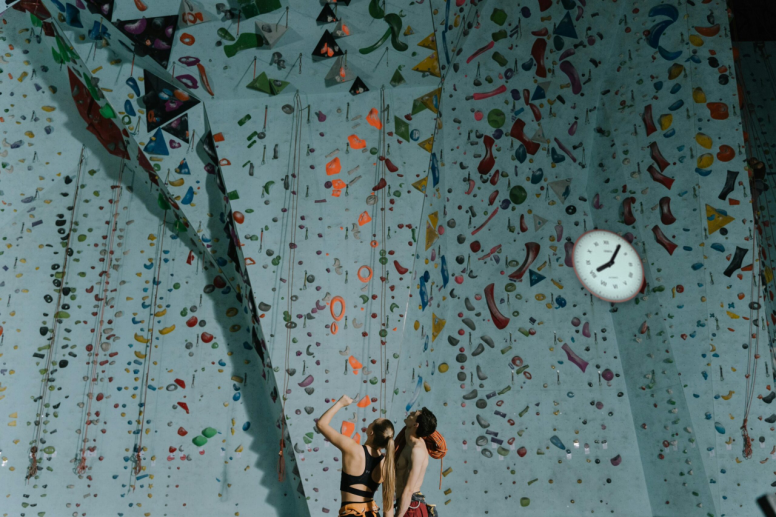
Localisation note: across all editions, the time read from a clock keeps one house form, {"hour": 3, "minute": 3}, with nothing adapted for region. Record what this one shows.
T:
{"hour": 8, "minute": 6}
